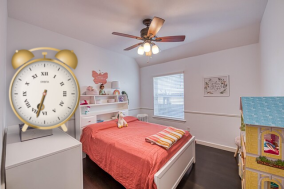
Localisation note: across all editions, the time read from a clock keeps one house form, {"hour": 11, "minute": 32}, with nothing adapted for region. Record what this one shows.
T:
{"hour": 6, "minute": 33}
